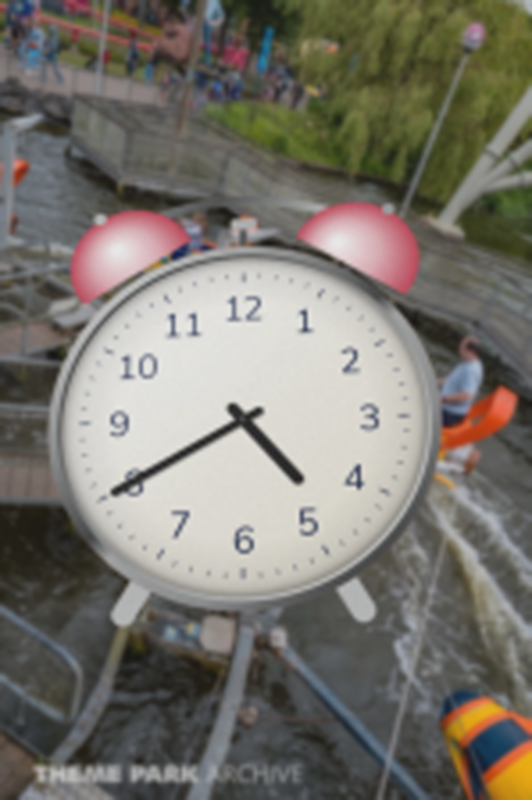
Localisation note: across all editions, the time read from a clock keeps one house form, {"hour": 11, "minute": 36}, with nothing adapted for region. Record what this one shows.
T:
{"hour": 4, "minute": 40}
